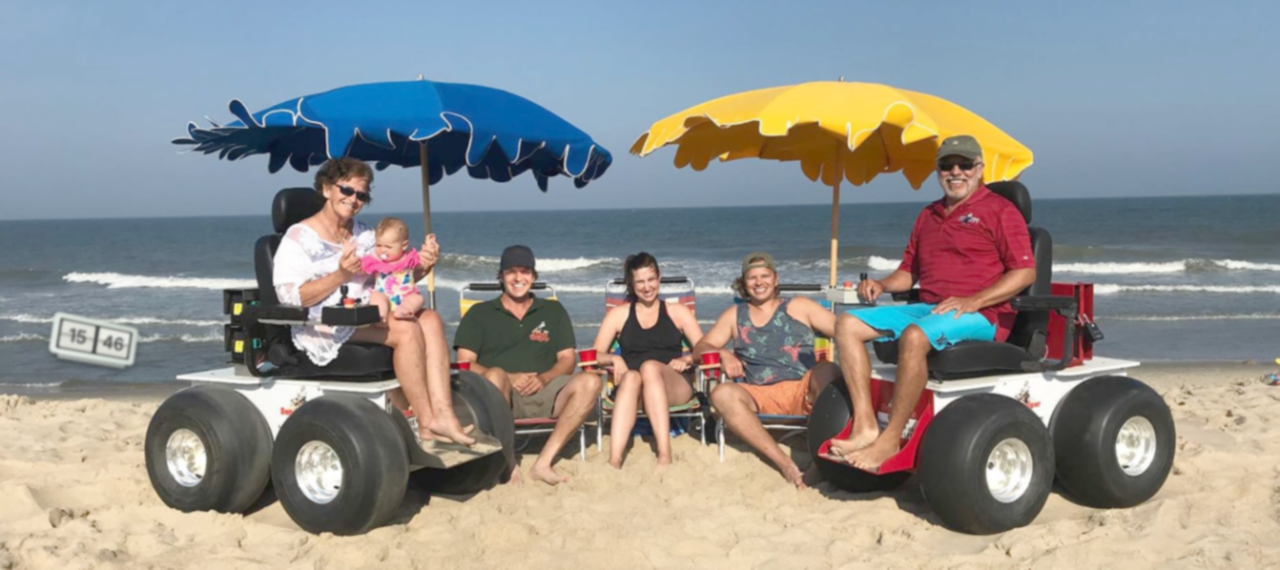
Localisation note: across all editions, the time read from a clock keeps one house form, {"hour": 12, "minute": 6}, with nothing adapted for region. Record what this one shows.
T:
{"hour": 15, "minute": 46}
